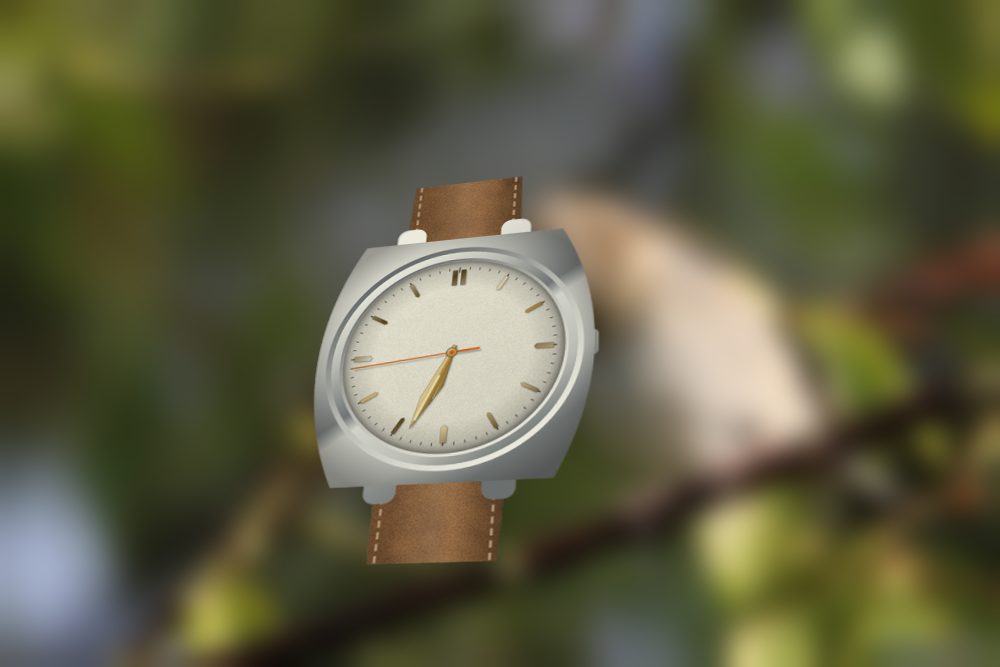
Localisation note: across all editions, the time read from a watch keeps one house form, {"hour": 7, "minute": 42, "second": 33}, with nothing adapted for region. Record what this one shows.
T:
{"hour": 6, "minute": 33, "second": 44}
